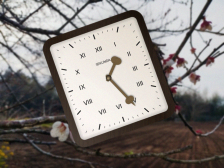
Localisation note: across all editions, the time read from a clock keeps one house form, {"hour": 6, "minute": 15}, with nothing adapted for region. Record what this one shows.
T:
{"hour": 1, "minute": 26}
